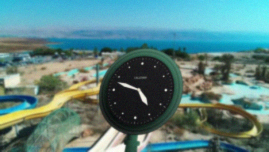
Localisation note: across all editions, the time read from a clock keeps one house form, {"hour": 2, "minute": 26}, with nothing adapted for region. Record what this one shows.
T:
{"hour": 4, "minute": 48}
